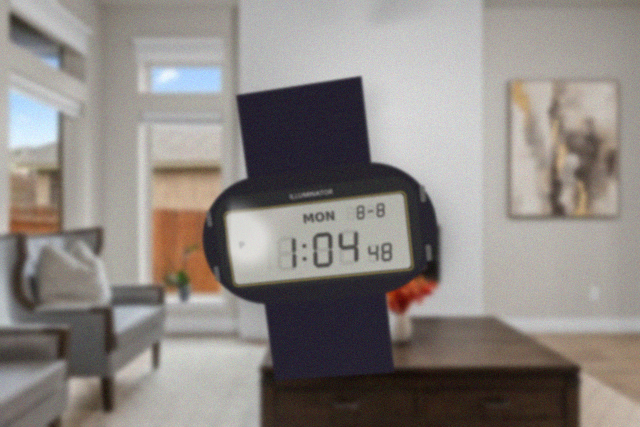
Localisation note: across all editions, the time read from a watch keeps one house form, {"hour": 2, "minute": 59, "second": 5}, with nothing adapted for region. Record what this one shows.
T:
{"hour": 1, "minute": 4, "second": 48}
